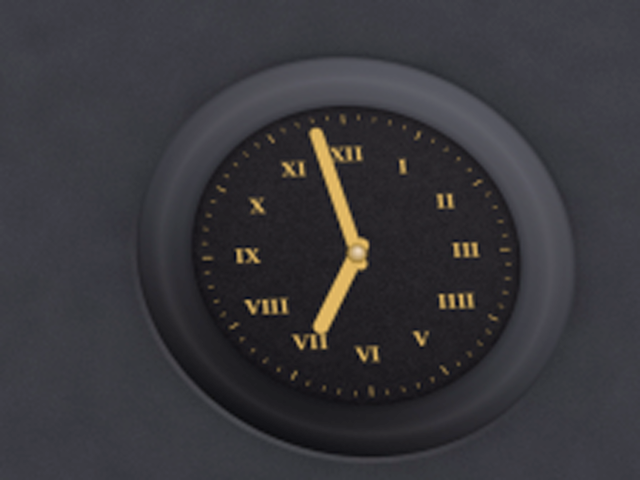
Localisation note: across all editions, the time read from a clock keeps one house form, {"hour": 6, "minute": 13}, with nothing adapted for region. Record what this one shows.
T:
{"hour": 6, "minute": 58}
